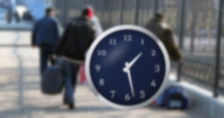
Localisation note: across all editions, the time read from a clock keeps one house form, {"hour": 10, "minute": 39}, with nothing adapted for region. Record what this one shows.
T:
{"hour": 1, "minute": 28}
